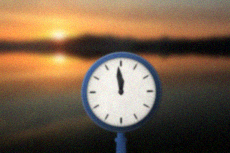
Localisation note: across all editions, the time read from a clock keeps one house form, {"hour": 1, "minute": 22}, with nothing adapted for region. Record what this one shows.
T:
{"hour": 11, "minute": 59}
